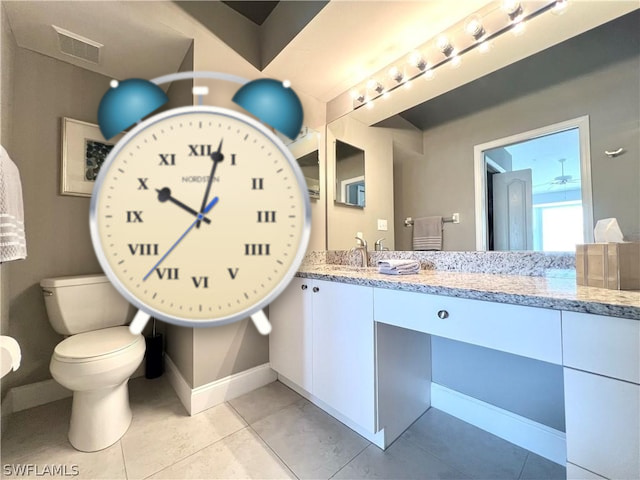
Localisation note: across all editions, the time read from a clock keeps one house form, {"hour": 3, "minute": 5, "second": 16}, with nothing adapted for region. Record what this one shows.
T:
{"hour": 10, "minute": 2, "second": 37}
